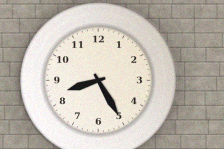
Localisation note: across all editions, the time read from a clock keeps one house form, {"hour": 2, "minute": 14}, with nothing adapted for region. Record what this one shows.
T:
{"hour": 8, "minute": 25}
